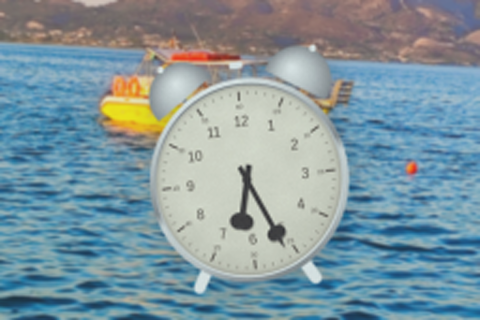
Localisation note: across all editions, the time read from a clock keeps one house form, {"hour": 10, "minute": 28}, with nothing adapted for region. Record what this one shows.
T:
{"hour": 6, "minute": 26}
